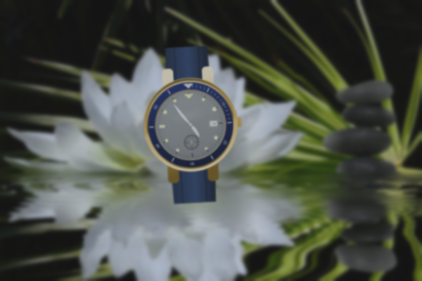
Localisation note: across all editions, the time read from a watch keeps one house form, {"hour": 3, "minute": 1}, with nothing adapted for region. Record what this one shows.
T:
{"hour": 4, "minute": 54}
